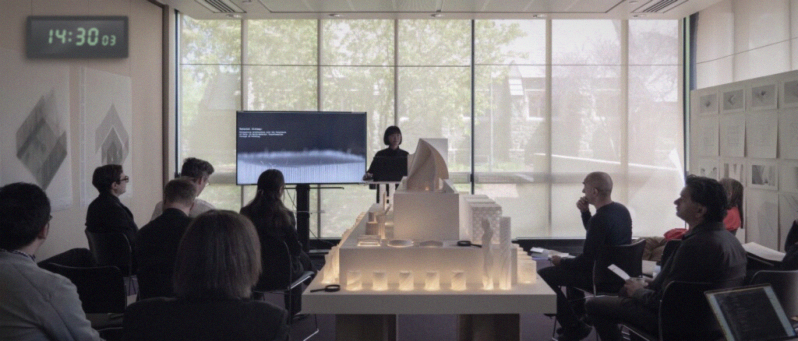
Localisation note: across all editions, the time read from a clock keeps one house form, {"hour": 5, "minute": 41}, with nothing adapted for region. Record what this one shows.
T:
{"hour": 14, "minute": 30}
